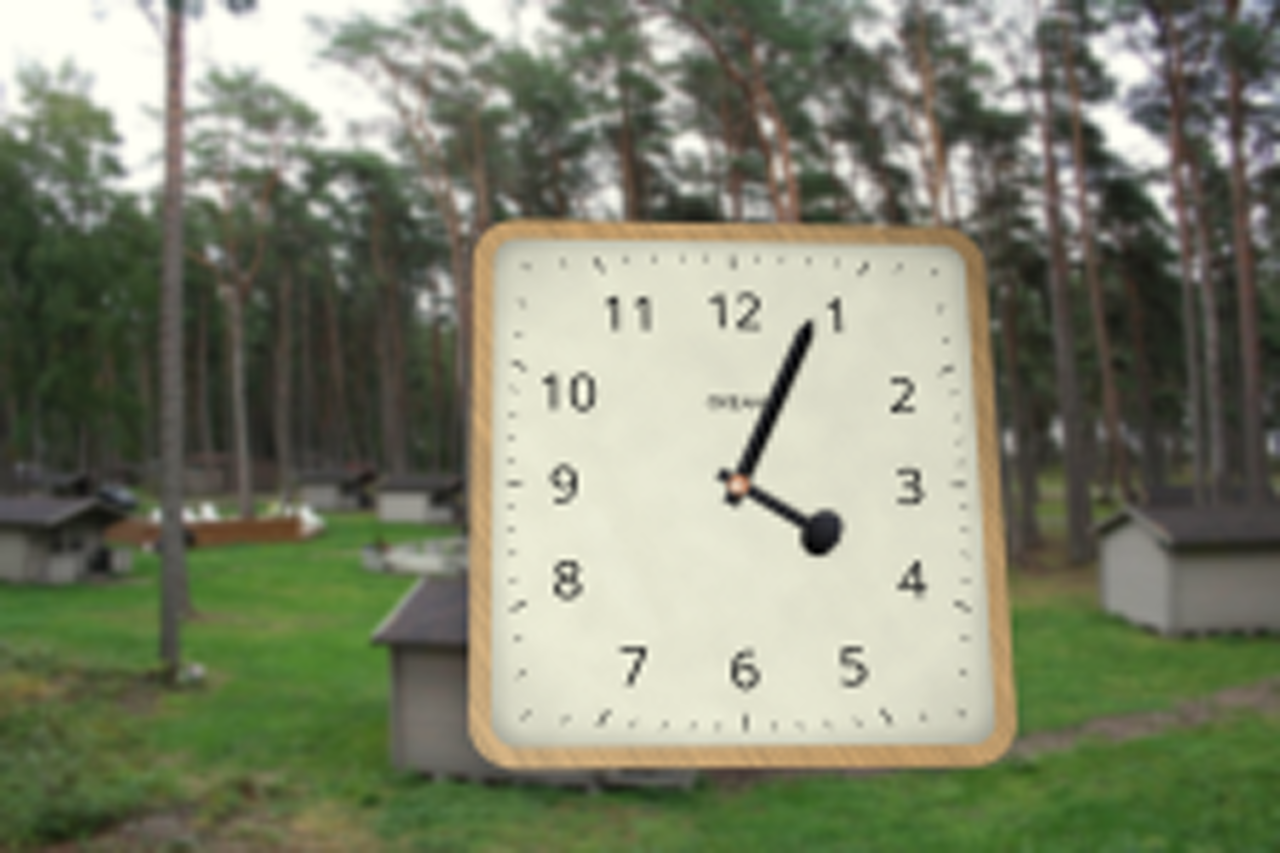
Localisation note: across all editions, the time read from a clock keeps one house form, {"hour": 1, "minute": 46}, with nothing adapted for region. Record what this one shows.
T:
{"hour": 4, "minute": 4}
